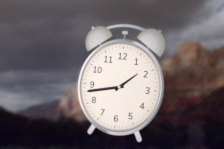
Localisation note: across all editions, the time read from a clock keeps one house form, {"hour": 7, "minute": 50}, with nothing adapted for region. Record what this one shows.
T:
{"hour": 1, "minute": 43}
